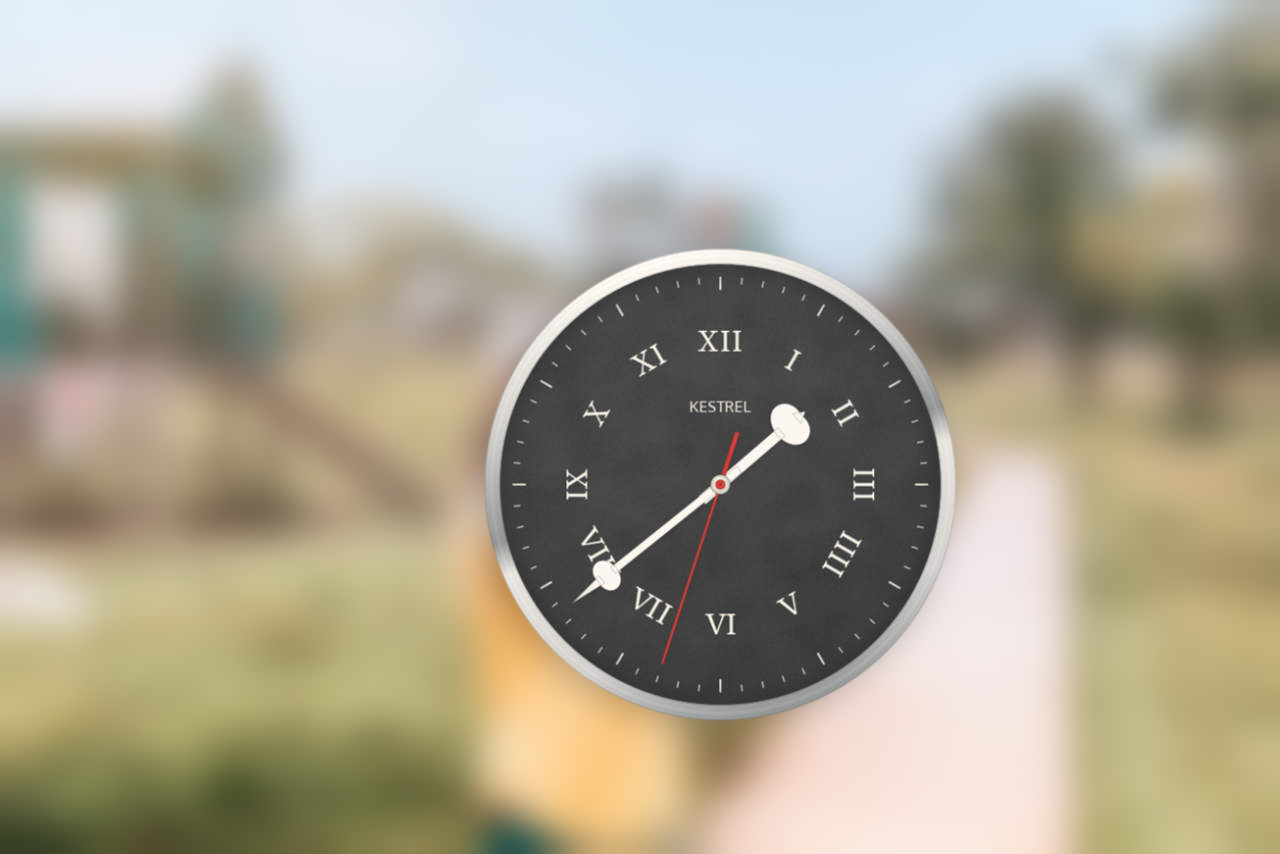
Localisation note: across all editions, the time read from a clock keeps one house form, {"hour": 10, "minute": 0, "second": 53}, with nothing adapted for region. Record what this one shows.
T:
{"hour": 1, "minute": 38, "second": 33}
